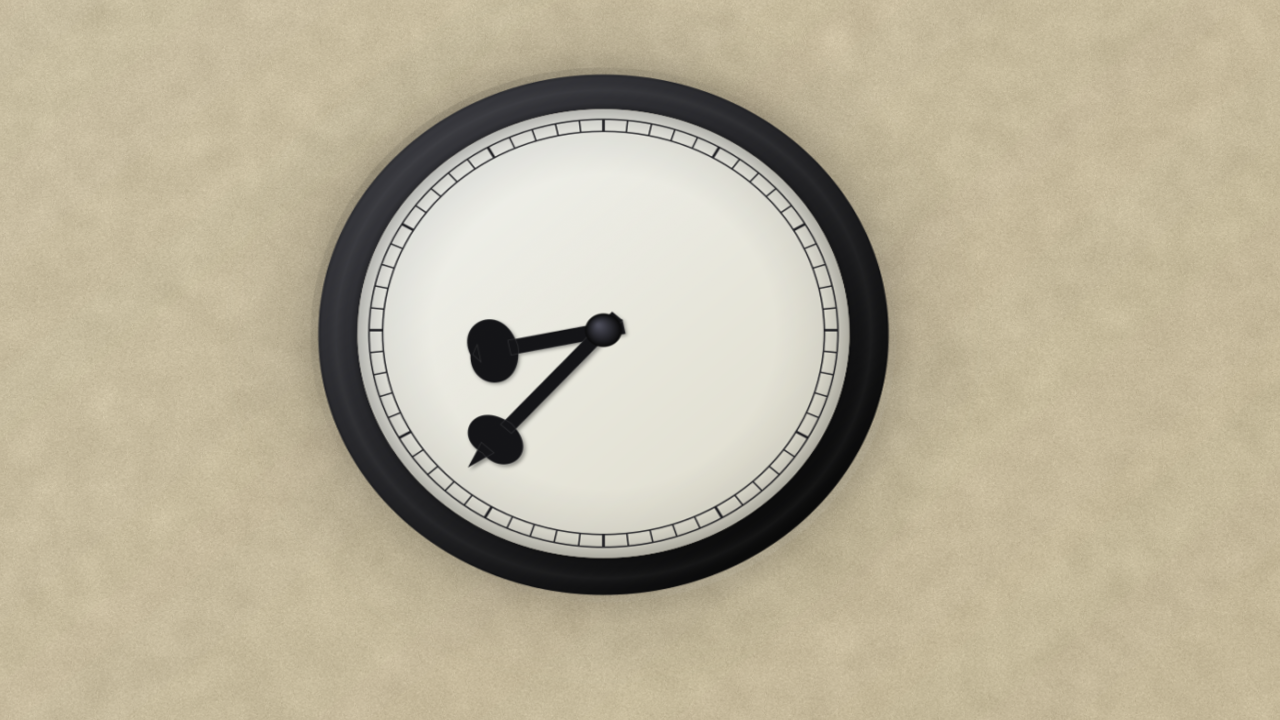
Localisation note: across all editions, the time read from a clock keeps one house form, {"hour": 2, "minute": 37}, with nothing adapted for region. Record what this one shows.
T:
{"hour": 8, "minute": 37}
